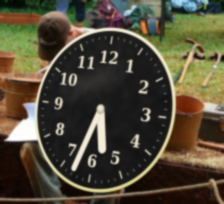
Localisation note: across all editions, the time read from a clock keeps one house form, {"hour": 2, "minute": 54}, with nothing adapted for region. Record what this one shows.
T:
{"hour": 5, "minute": 33}
